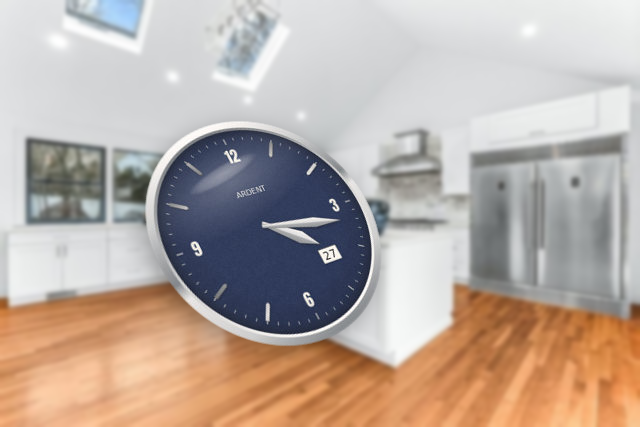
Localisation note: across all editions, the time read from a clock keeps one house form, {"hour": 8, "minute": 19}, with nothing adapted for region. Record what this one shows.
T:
{"hour": 4, "minute": 17}
